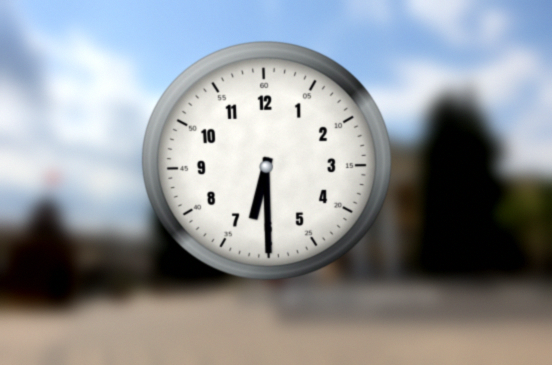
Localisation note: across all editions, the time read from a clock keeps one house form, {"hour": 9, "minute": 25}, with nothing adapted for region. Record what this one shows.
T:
{"hour": 6, "minute": 30}
